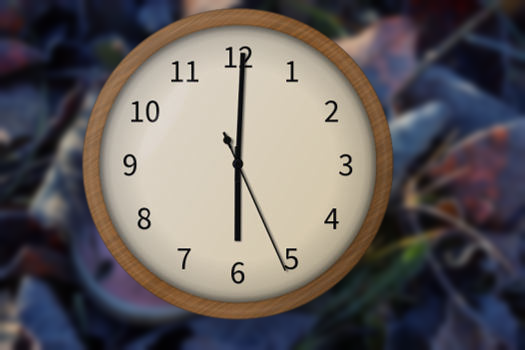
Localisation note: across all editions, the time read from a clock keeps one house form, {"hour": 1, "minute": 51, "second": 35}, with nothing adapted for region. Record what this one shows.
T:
{"hour": 6, "minute": 0, "second": 26}
